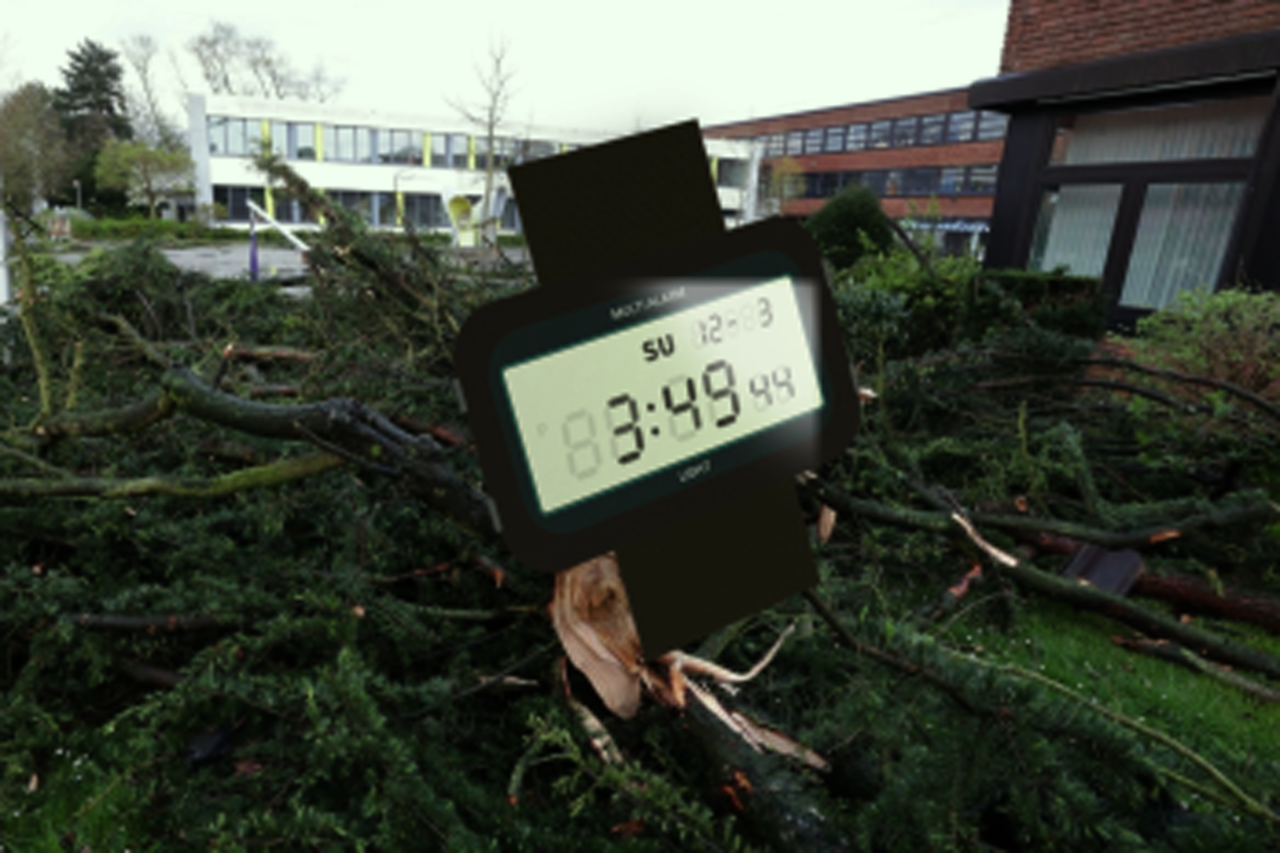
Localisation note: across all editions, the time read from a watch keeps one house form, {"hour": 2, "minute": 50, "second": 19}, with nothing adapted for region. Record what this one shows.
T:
{"hour": 3, "minute": 49, "second": 44}
